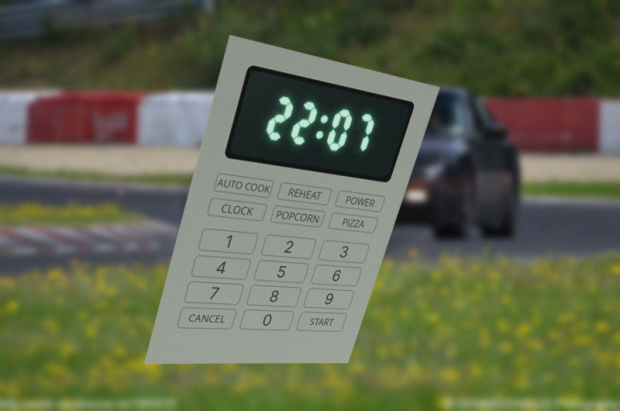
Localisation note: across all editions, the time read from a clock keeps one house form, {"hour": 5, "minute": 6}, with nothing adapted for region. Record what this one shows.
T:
{"hour": 22, "minute": 7}
